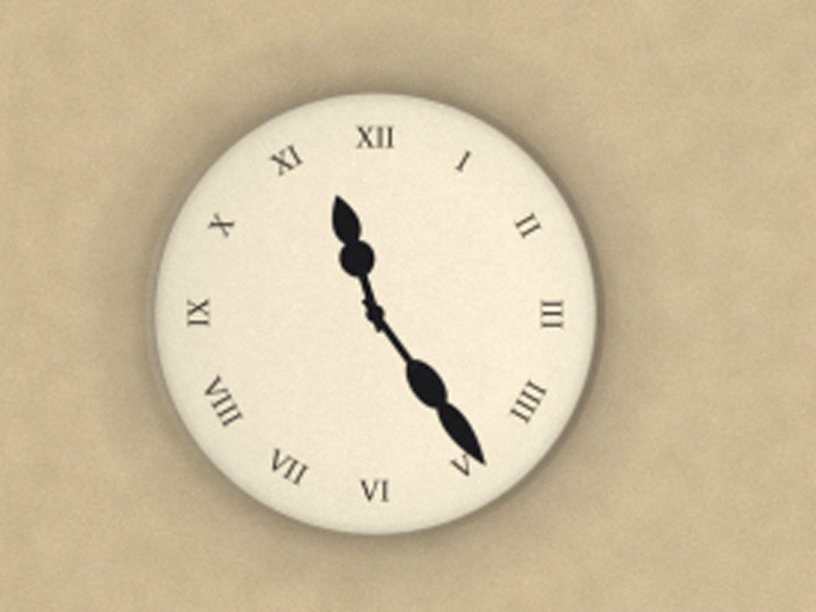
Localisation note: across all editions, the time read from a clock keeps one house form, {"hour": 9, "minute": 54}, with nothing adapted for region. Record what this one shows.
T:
{"hour": 11, "minute": 24}
